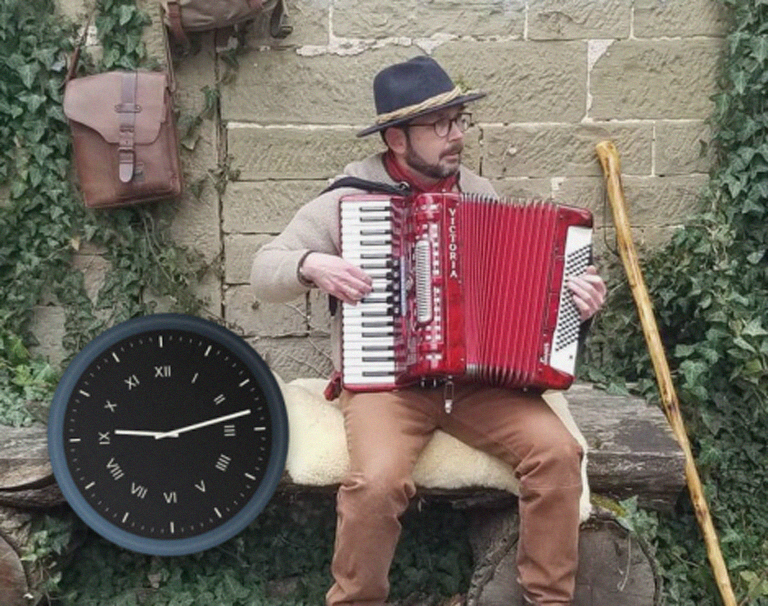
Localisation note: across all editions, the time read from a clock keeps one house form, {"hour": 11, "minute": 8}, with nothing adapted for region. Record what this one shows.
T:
{"hour": 9, "minute": 13}
